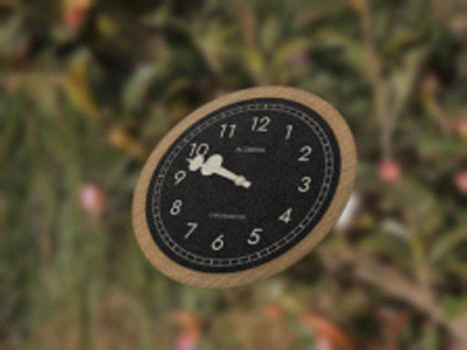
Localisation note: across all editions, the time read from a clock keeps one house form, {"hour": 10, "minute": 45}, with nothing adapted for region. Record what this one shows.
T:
{"hour": 9, "minute": 48}
